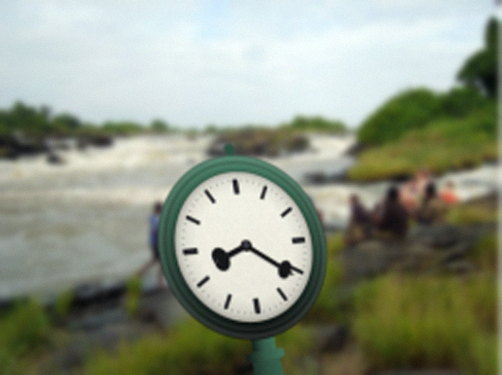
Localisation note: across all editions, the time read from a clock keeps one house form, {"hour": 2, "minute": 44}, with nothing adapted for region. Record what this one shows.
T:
{"hour": 8, "minute": 21}
